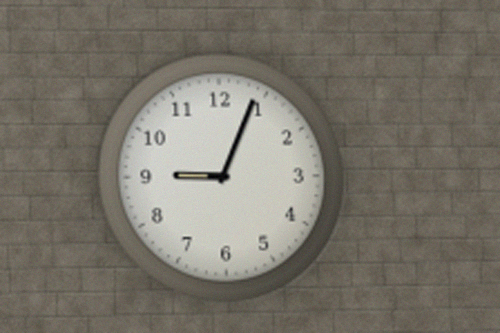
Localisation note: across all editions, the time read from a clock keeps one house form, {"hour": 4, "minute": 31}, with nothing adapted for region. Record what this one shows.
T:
{"hour": 9, "minute": 4}
